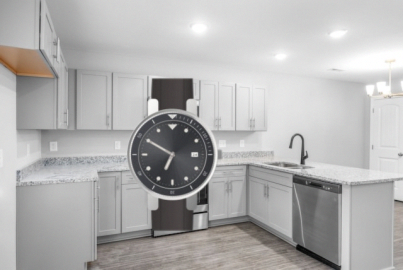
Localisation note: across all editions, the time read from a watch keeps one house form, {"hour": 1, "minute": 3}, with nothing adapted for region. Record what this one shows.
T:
{"hour": 6, "minute": 50}
